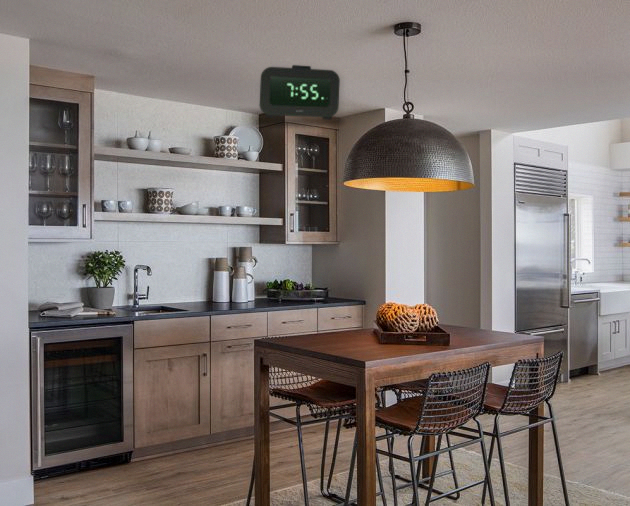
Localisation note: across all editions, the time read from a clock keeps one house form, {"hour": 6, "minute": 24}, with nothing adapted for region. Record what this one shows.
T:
{"hour": 7, "minute": 55}
